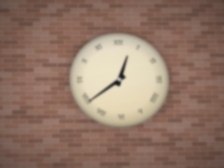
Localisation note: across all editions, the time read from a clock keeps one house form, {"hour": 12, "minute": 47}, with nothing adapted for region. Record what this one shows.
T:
{"hour": 12, "minute": 39}
